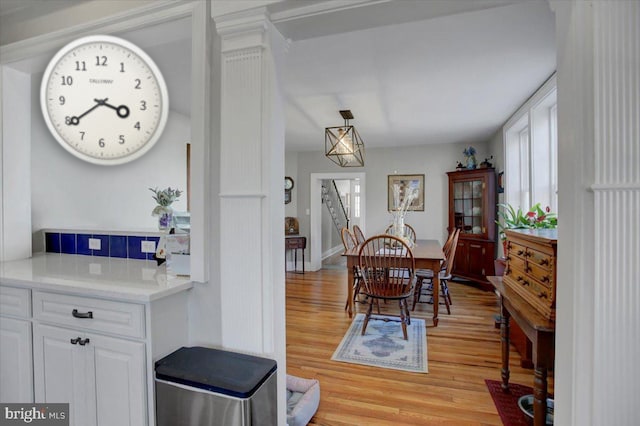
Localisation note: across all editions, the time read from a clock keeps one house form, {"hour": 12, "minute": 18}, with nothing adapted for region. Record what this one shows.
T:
{"hour": 3, "minute": 39}
